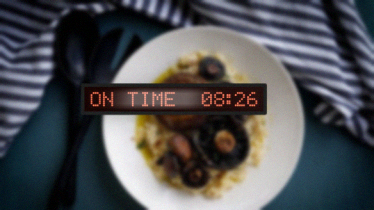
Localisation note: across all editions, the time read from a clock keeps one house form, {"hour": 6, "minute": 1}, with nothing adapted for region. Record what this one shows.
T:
{"hour": 8, "minute": 26}
